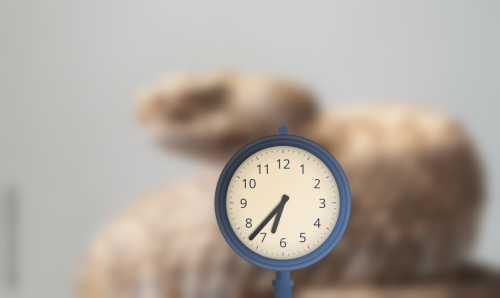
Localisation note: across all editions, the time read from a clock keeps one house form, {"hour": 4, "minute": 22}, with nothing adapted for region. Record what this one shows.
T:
{"hour": 6, "minute": 37}
